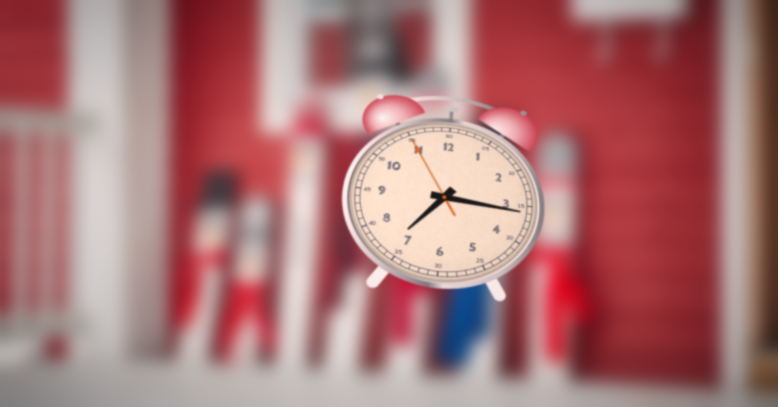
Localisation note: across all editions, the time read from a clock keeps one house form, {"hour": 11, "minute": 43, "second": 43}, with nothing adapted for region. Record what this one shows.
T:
{"hour": 7, "minute": 15, "second": 55}
